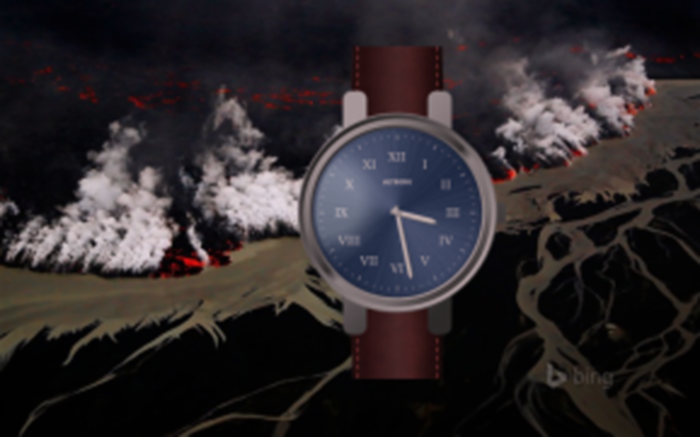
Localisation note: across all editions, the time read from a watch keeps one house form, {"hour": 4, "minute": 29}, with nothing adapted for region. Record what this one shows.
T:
{"hour": 3, "minute": 28}
